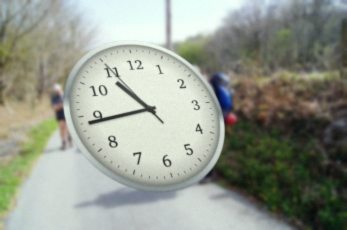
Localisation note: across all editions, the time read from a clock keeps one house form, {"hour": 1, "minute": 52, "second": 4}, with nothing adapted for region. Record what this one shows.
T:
{"hour": 10, "minute": 43, "second": 55}
